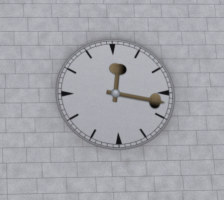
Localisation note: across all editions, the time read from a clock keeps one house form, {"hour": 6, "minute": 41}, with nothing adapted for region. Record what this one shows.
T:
{"hour": 12, "minute": 17}
